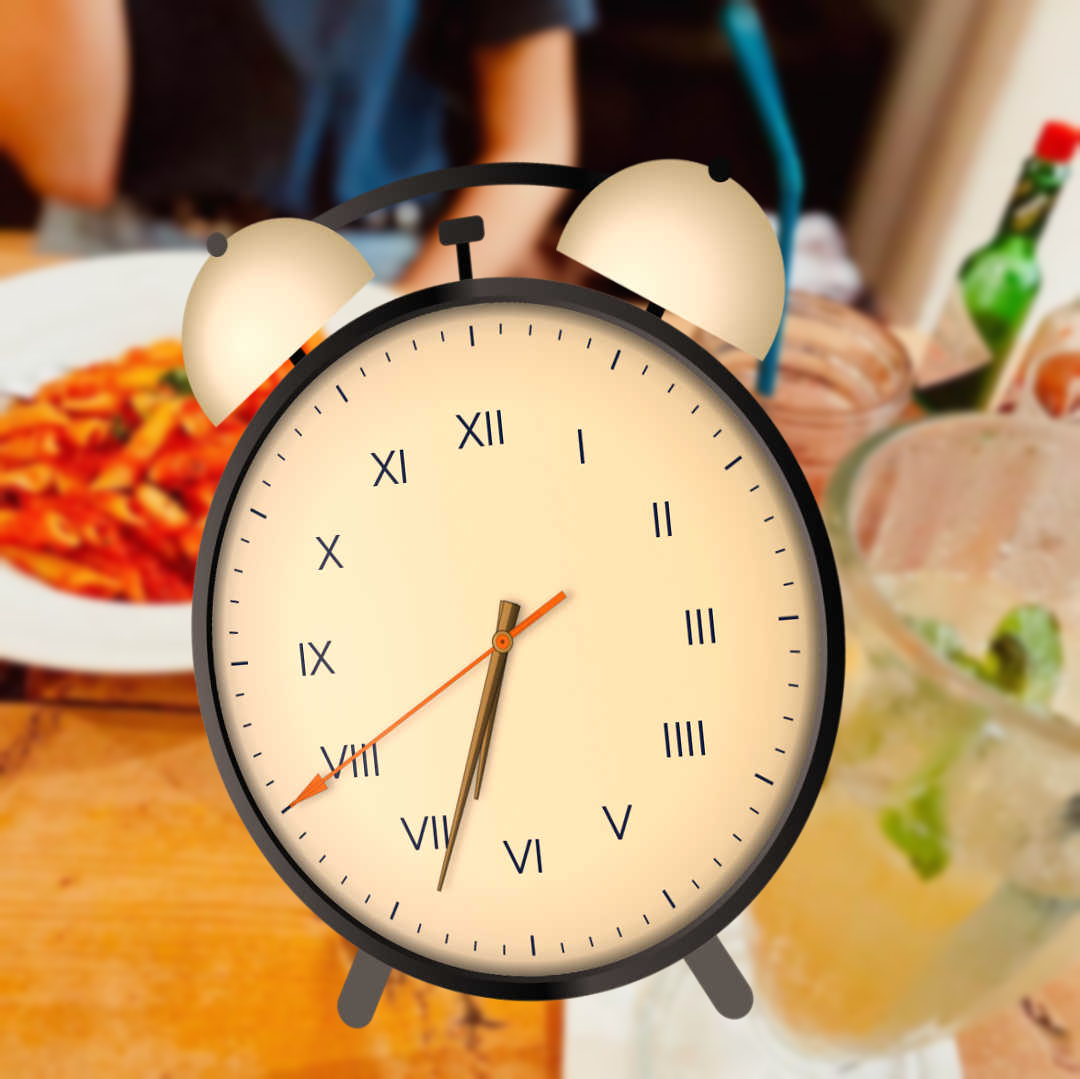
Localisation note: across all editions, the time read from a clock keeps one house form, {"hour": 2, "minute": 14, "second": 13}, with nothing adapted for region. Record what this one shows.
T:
{"hour": 6, "minute": 33, "second": 40}
